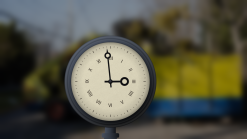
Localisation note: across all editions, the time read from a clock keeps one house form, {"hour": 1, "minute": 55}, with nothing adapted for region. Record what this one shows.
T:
{"hour": 2, "minute": 59}
